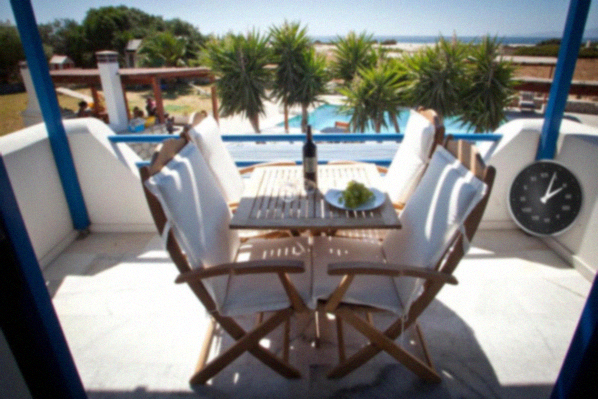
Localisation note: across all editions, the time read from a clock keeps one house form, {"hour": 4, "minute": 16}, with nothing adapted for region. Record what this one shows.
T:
{"hour": 2, "minute": 4}
